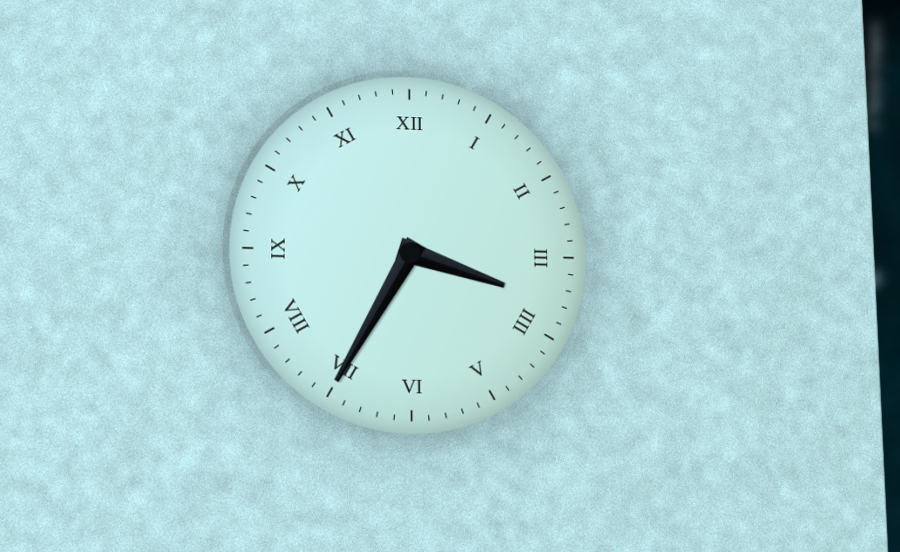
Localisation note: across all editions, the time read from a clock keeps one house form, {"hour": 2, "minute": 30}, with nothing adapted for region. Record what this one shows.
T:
{"hour": 3, "minute": 35}
